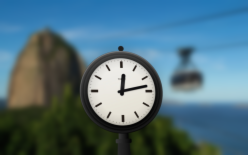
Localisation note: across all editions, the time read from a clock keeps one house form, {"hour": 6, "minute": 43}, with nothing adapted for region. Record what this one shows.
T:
{"hour": 12, "minute": 13}
